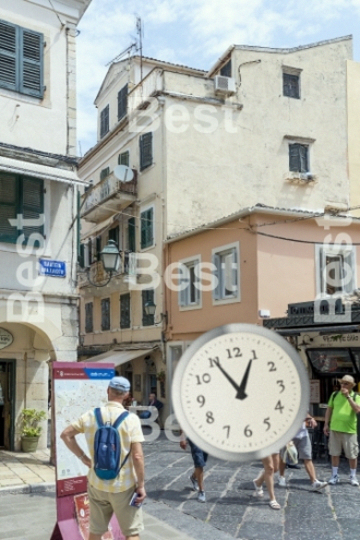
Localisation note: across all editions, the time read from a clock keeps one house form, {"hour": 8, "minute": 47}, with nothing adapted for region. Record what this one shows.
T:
{"hour": 12, "minute": 55}
